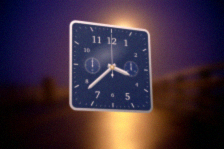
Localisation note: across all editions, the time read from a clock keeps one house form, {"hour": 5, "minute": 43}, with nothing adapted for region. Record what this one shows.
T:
{"hour": 3, "minute": 38}
